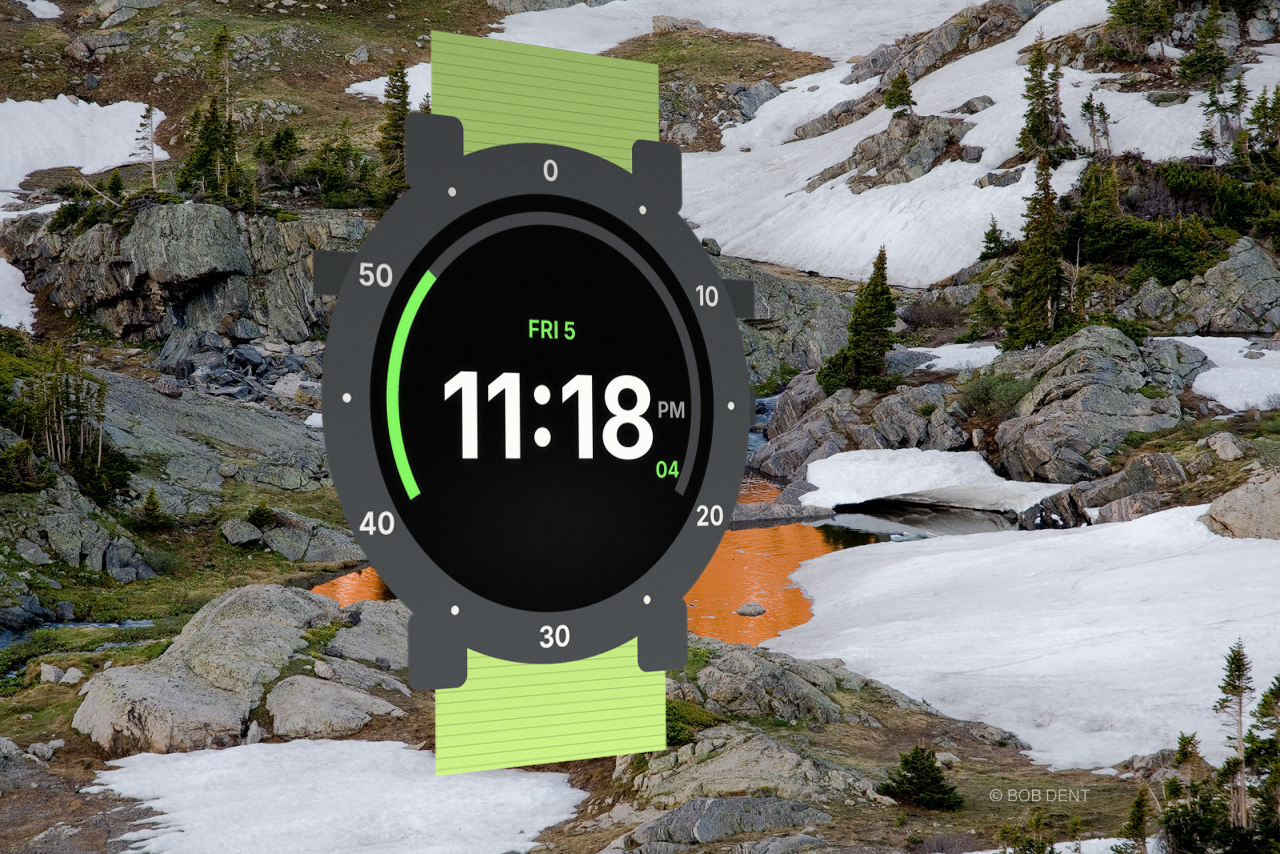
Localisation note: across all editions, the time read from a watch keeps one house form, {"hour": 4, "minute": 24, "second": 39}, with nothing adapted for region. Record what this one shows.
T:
{"hour": 11, "minute": 18, "second": 4}
